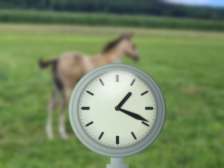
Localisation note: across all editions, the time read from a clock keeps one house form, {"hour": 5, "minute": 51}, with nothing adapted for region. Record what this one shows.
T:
{"hour": 1, "minute": 19}
